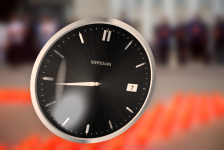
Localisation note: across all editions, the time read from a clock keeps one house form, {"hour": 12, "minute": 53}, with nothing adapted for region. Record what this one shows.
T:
{"hour": 8, "minute": 44}
